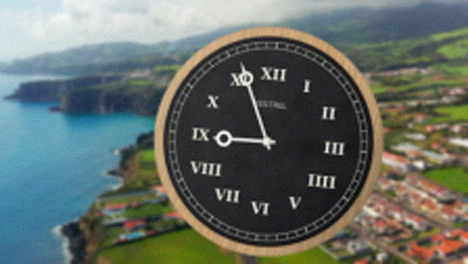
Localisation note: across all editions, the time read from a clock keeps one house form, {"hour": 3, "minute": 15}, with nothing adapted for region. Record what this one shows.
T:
{"hour": 8, "minute": 56}
